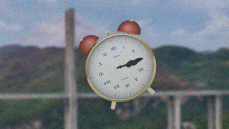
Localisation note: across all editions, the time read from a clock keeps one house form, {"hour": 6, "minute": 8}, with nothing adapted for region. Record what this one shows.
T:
{"hour": 3, "minute": 15}
